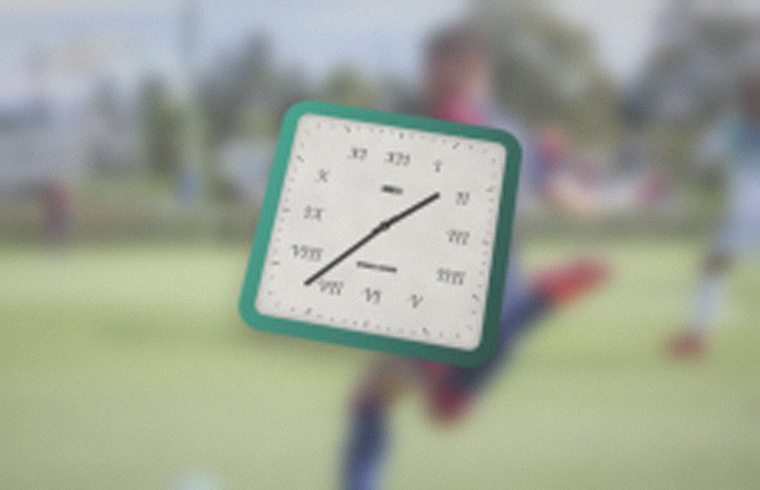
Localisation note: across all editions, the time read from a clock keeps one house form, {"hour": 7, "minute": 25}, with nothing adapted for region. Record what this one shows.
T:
{"hour": 1, "minute": 37}
